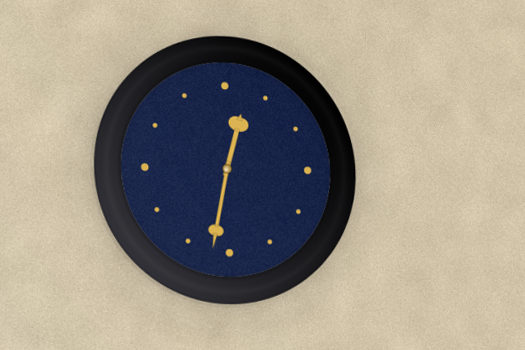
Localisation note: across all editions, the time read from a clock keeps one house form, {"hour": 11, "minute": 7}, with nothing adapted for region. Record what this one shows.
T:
{"hour": 12, "minute": 32}
